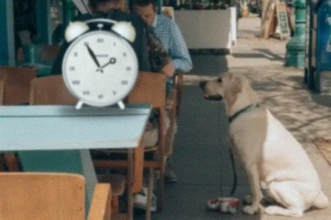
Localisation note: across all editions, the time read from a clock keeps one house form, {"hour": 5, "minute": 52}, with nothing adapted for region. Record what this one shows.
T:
{"hour": 1, "minute": 55}
